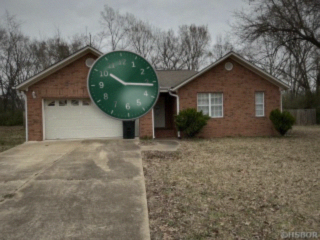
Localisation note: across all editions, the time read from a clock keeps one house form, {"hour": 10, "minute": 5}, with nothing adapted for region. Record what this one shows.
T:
{"hour": 10, "minute": 16}
